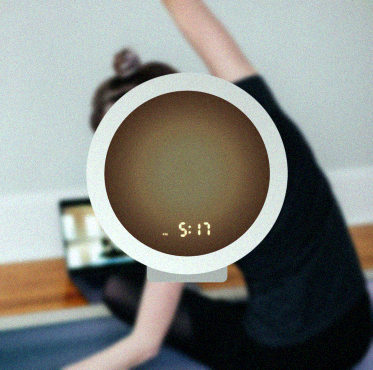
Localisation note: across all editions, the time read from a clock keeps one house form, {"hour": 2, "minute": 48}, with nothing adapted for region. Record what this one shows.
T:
{"hour": 5, "minute": 17}
